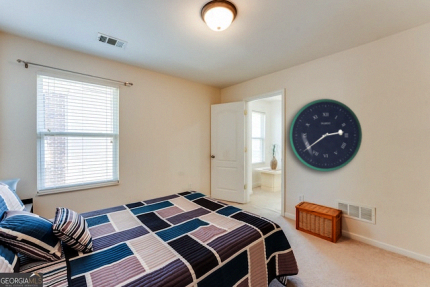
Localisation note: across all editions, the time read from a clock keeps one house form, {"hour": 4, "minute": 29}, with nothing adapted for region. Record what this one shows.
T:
{"hour": 2, "minute": 39}
